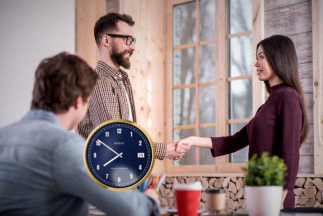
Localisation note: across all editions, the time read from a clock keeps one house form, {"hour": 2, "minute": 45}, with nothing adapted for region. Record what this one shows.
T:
{"hour": 7, "minute": 51}
